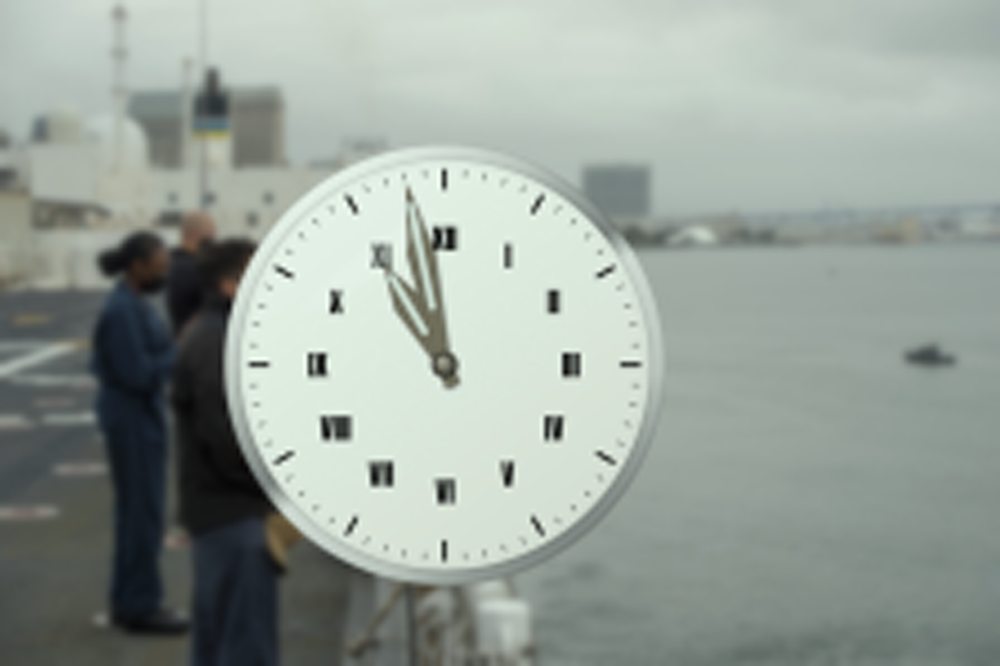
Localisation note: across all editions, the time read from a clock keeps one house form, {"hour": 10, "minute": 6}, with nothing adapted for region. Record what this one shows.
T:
{"hour": 10, "minute": 58}
